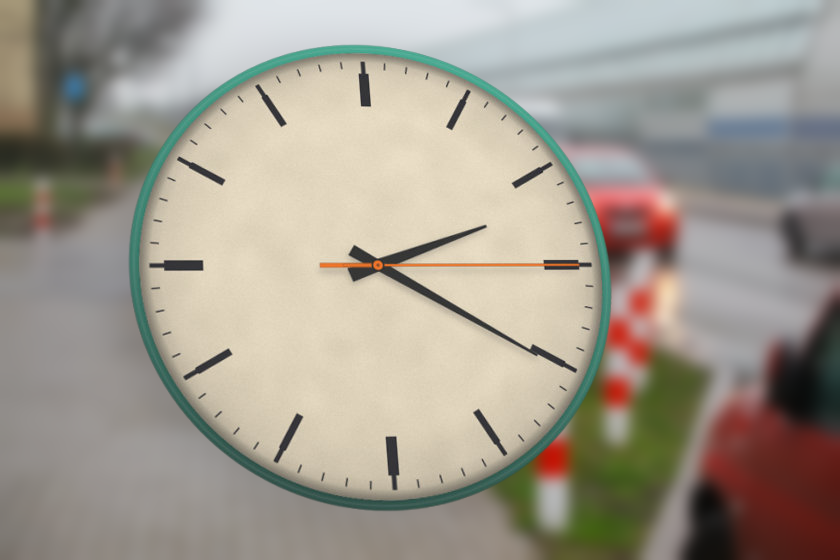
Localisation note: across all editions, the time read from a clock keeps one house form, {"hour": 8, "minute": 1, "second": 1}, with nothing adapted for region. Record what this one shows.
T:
{"hour": 2, "minute": 20, "second": 15}
